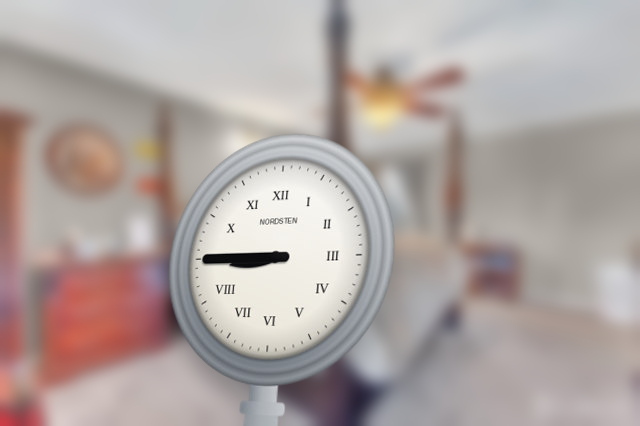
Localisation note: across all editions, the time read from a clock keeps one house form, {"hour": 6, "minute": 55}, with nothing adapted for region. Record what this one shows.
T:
{"hour": 8, "minute": 45}
